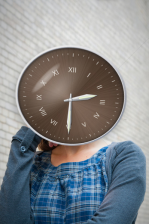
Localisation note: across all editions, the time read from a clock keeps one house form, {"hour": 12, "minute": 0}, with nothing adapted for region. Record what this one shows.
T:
{"hour": 2, "minute": 30}
